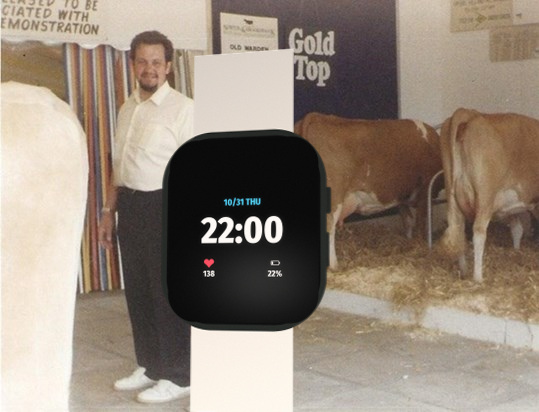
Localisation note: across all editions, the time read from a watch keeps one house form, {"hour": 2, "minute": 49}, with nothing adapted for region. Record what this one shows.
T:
{"hour": 22, "minute": 0}
